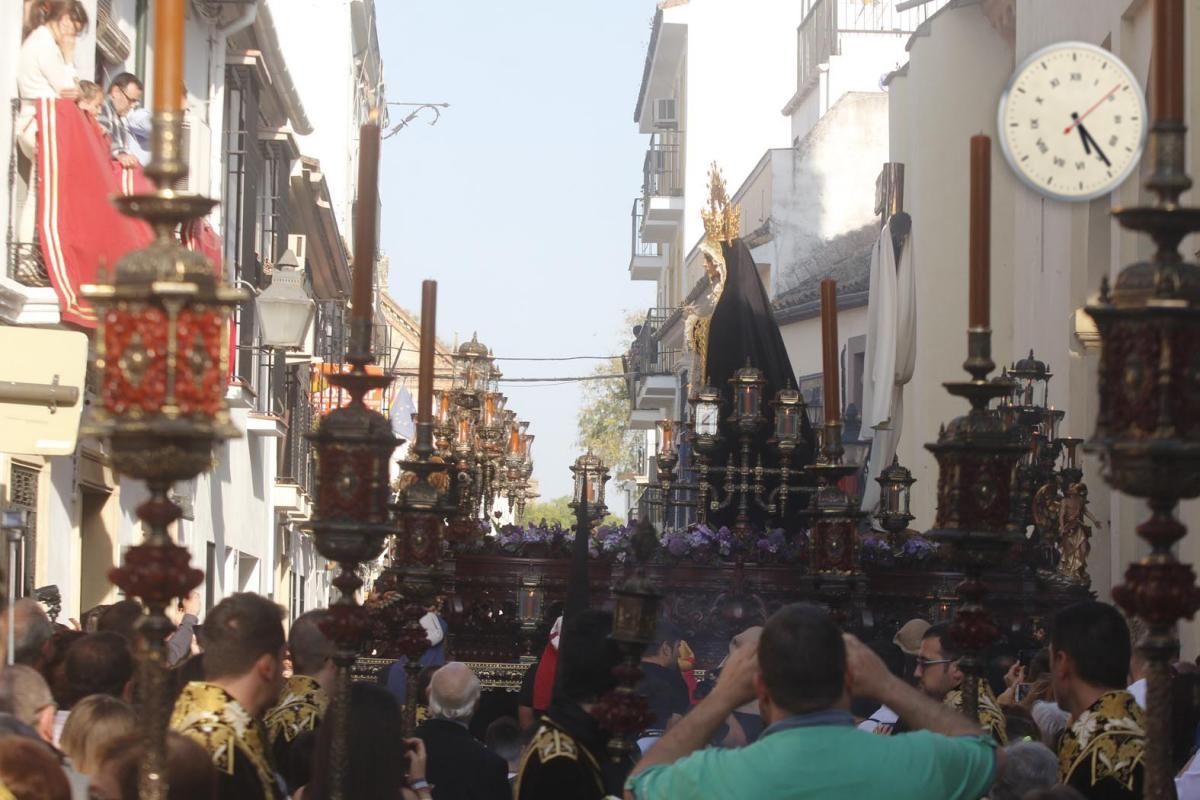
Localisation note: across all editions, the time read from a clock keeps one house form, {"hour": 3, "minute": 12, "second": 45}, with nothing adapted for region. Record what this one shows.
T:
{"hour": 5, "minute": 24, "second": 9}
